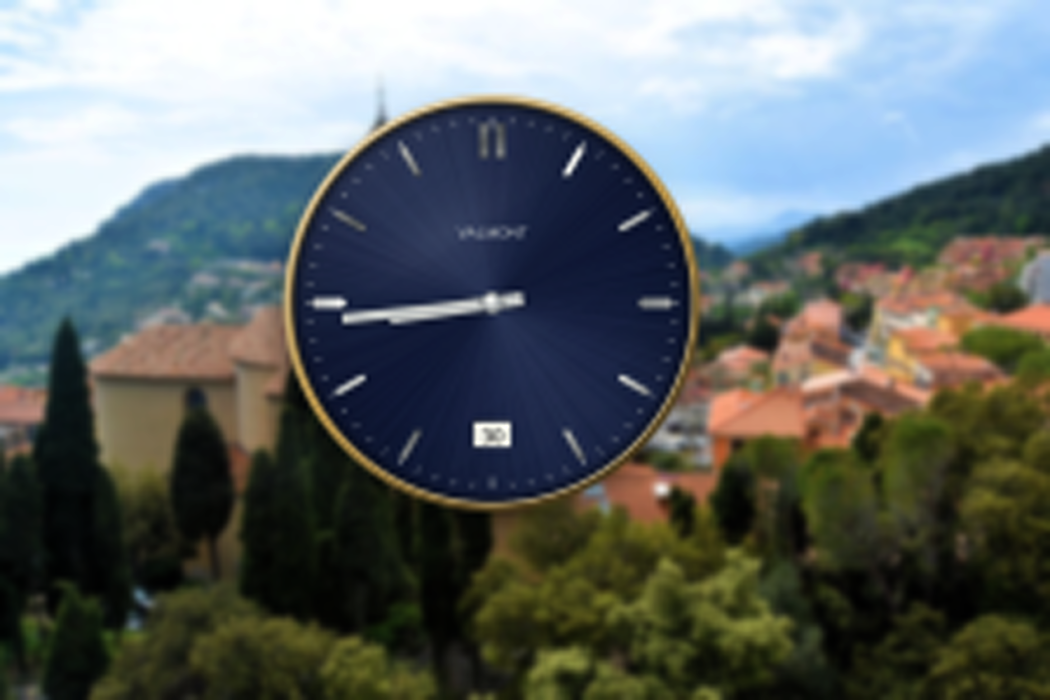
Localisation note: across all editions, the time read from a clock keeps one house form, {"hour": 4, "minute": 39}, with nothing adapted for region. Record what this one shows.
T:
{"hour": 8, "minute": 44}
